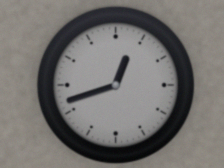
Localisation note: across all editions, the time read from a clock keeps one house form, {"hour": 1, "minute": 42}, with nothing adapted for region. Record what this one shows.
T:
{"hour": 12, "minute": 42}
